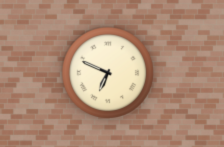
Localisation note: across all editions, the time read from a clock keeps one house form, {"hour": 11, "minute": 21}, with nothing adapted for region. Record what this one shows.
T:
{"hour": 6, "minute": 49}
